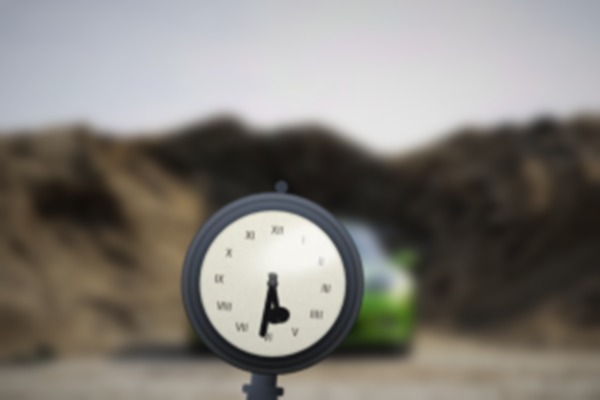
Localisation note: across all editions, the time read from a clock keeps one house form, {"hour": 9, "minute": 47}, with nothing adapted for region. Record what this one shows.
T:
{"hour": 5, "minute": 31}
